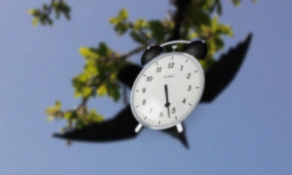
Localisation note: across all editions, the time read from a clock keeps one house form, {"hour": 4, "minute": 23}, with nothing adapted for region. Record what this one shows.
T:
{"hour": 5, "minute": 27}
